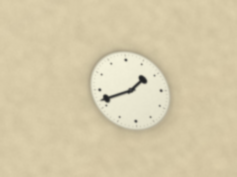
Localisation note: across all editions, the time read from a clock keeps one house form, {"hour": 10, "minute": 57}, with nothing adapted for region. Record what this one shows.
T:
{"hour": 1, "minute": 42}
